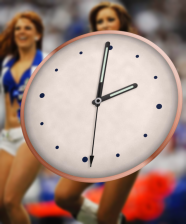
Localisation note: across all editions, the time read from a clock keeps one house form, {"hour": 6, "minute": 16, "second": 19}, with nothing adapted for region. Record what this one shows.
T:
{"hour": 1, "minute": 59, "second": 29}
